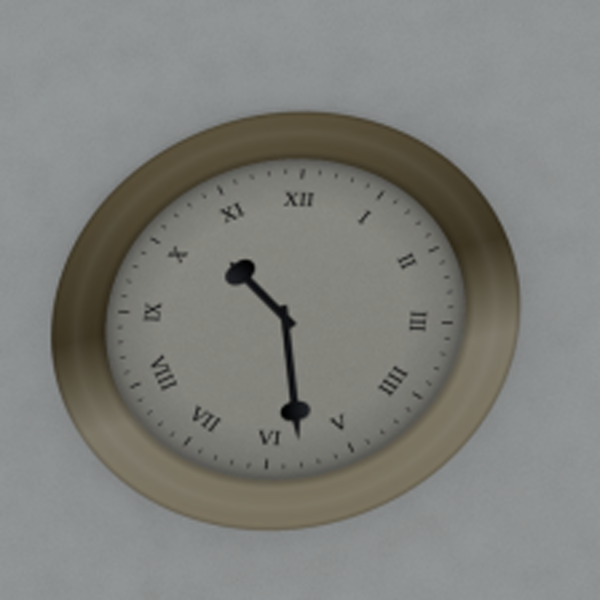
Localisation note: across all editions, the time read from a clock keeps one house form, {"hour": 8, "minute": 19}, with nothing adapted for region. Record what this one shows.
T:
{"hour": 10, "minute": 28}
